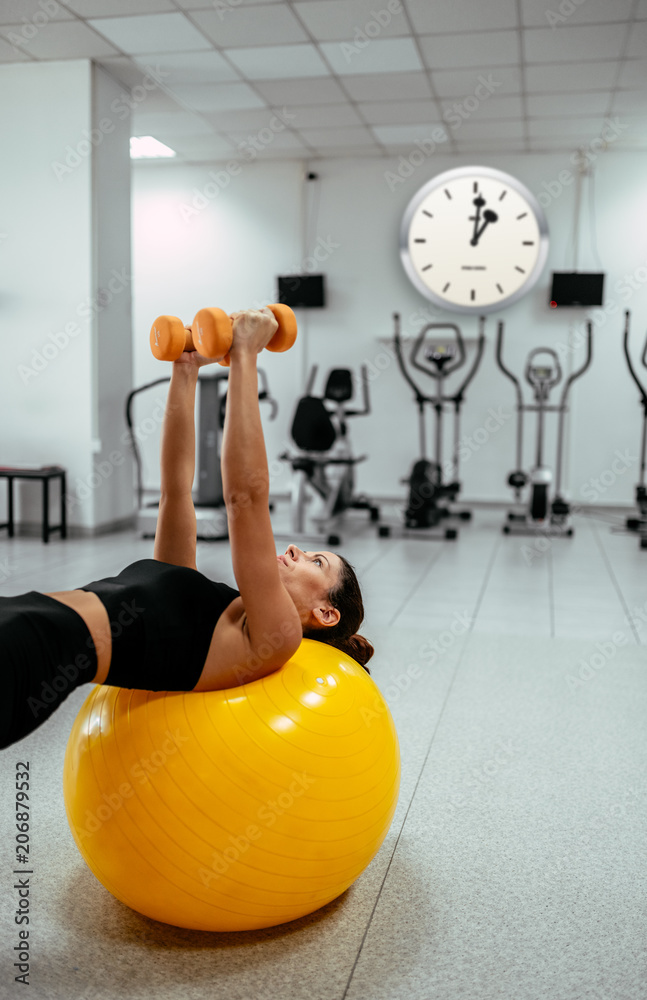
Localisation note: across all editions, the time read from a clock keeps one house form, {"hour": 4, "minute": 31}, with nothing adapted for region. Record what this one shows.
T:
{"hour": 1, "minute": 1}
